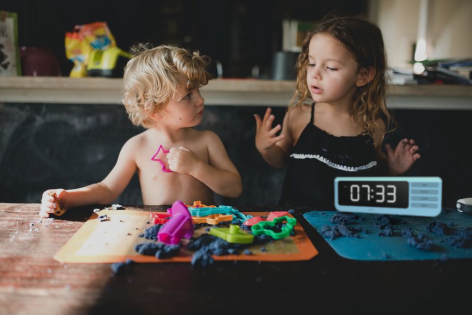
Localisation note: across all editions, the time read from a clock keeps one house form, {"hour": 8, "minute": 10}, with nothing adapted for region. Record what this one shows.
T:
{"hour": 7, "minute": 33}
